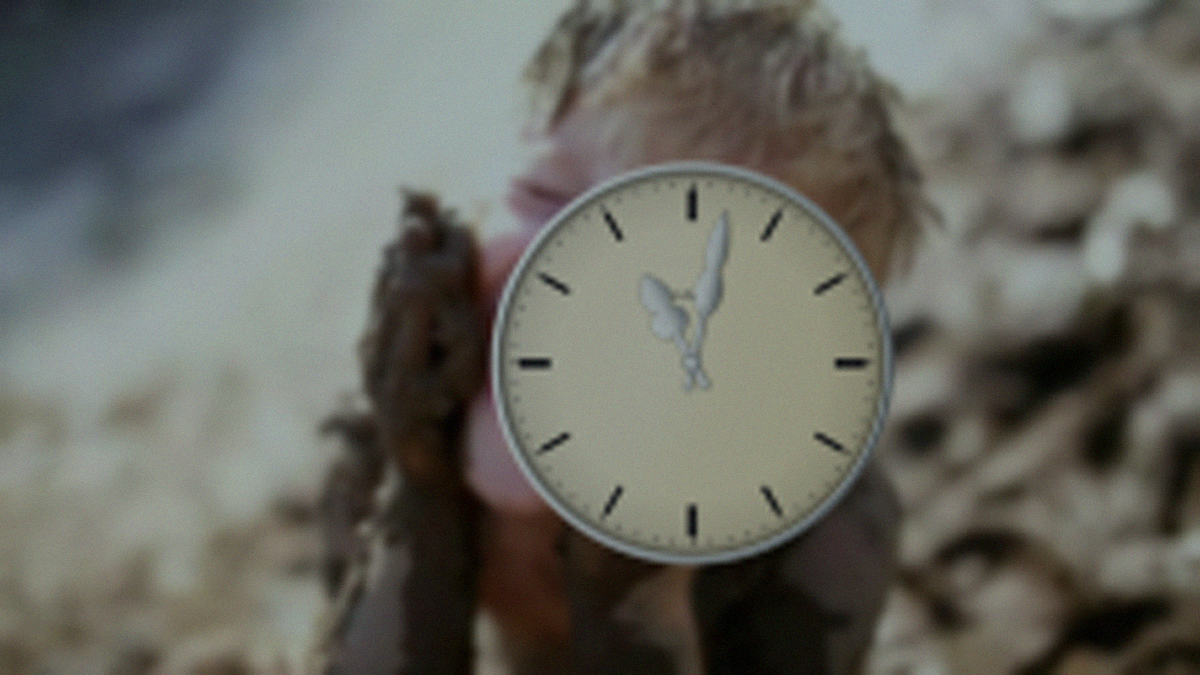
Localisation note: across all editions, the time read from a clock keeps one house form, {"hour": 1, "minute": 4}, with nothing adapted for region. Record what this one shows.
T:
{"hour": 11, "minute": 2}
